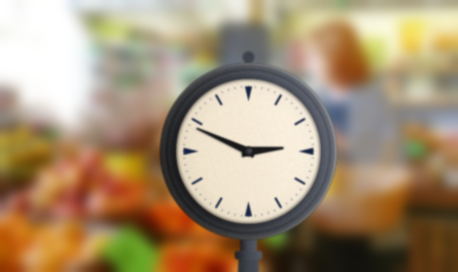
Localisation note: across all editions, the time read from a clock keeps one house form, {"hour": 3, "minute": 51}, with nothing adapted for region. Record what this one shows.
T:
{"hour": 2, "minute": 49}
